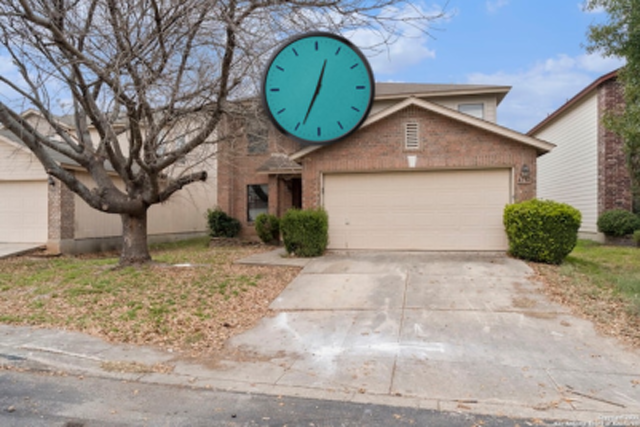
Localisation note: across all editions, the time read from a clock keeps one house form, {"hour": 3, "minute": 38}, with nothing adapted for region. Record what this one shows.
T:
{"hour": 12, "minute": 34}
